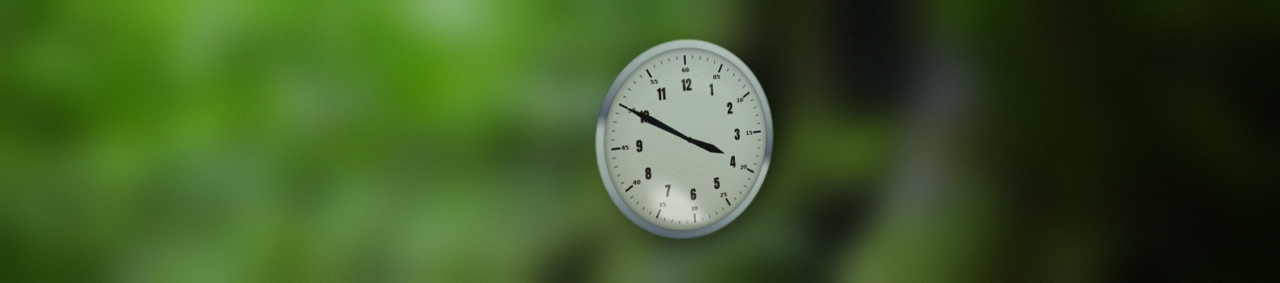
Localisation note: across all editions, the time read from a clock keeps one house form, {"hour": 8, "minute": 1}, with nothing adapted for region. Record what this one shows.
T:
{"hour": 3, "minute": 50}
